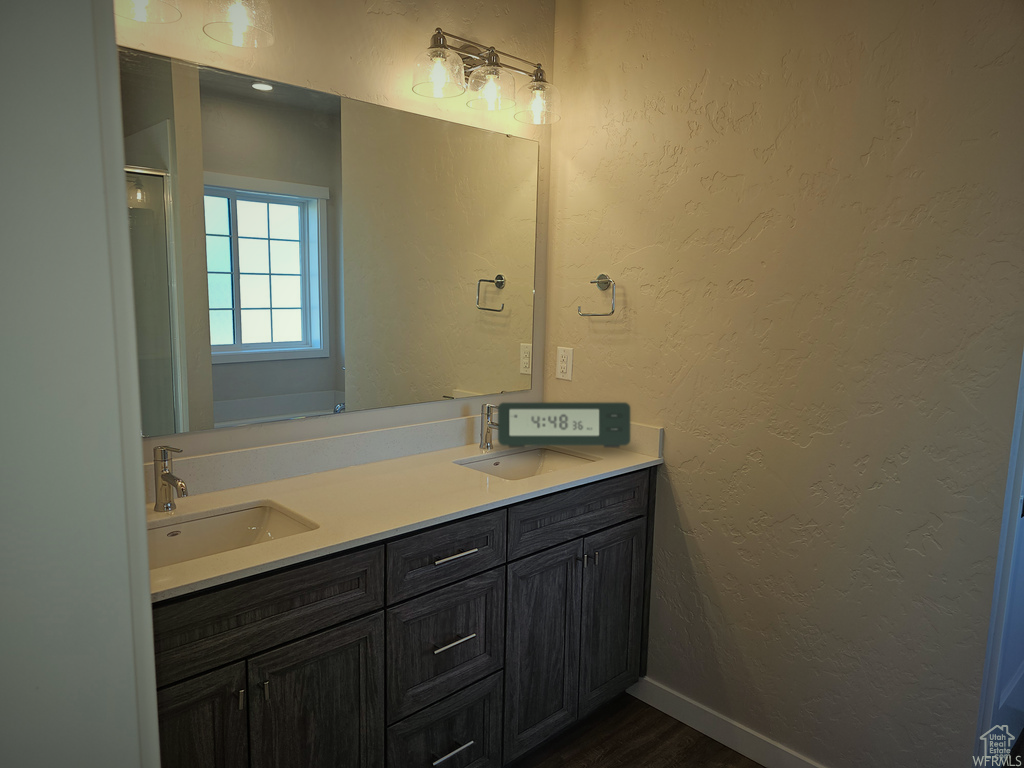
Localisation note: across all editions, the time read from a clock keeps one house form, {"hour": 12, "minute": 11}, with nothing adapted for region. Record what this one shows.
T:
{"hour": 4, "minute": 48}
